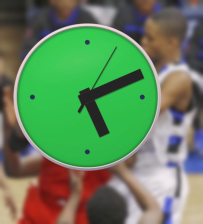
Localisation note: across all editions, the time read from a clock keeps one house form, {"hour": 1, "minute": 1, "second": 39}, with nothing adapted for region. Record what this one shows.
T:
{"hour": 5, "minute": 11, "second": 5}
